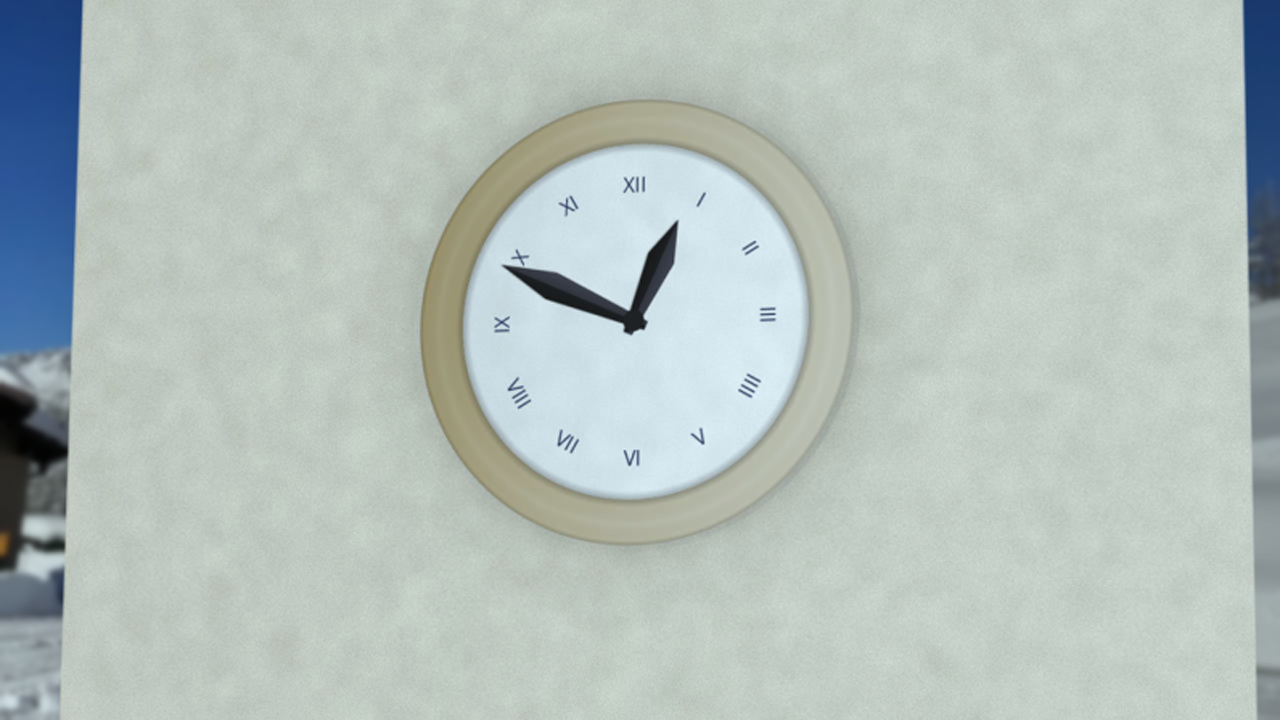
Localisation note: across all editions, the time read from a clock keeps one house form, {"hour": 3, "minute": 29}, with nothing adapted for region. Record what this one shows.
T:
{"hour": 12, "minute": 49}
